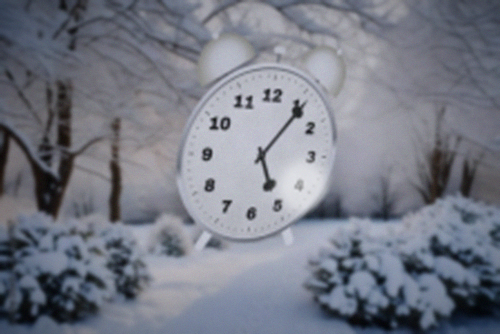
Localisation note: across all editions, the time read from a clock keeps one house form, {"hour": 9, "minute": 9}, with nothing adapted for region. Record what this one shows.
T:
{"hour": 5, "minute": 6}
